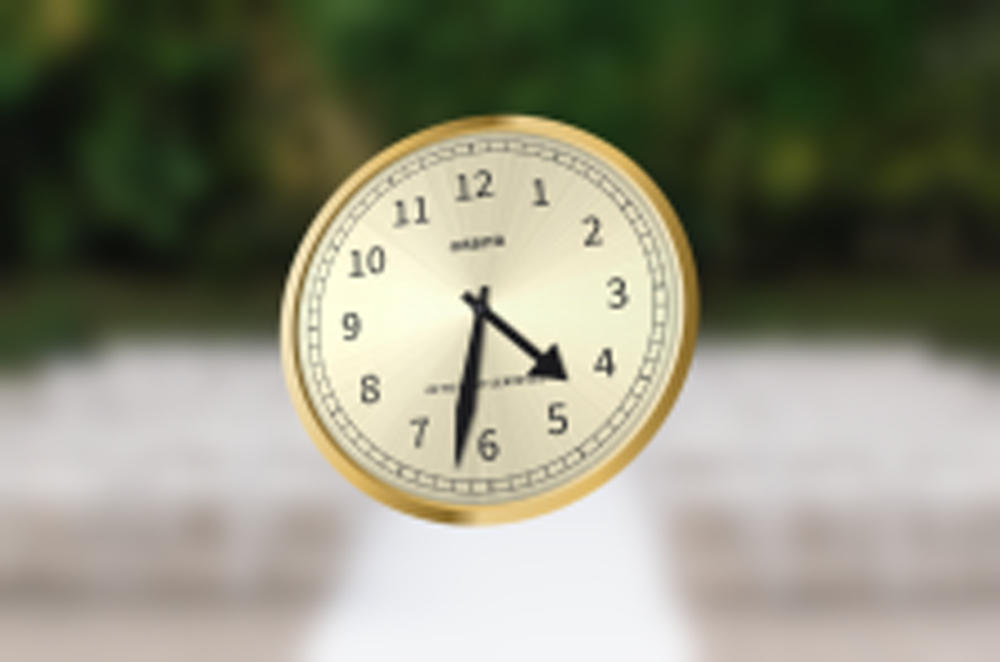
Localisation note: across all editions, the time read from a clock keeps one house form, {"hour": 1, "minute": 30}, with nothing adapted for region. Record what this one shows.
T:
{"hour": 4, "minute": 32}
